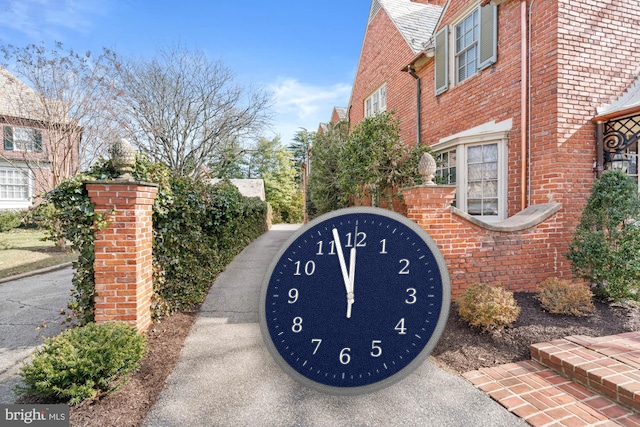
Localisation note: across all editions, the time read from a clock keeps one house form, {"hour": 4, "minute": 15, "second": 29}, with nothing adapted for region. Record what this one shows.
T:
{"hour": 11, "minute": 57, "second": 0}
